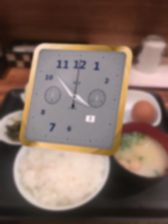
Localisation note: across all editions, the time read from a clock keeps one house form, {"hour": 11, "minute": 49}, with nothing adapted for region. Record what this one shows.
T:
{"hour": 3, "minute": 52}
